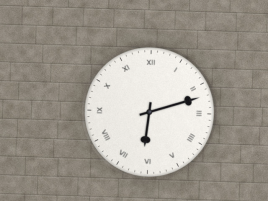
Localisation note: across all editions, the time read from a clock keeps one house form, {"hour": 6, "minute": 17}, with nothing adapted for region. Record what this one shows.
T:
{"hour": 6, "minute": 12}
